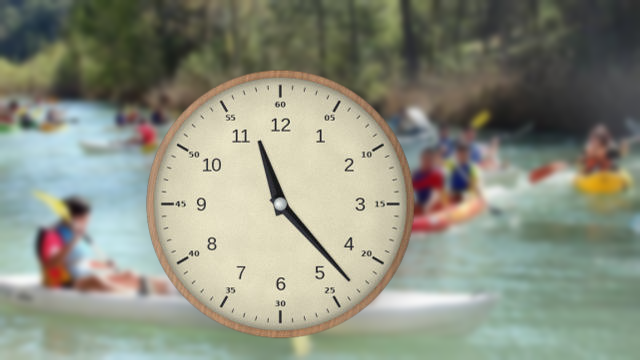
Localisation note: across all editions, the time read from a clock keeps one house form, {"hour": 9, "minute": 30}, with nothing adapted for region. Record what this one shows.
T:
{"hour": 11, "minute": 23}
